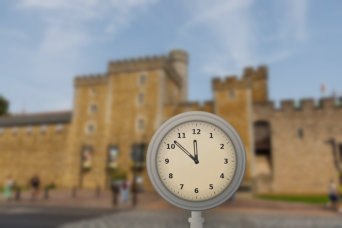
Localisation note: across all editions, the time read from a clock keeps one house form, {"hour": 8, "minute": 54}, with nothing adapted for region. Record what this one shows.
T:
{"hour": 11, "minute": 52}
